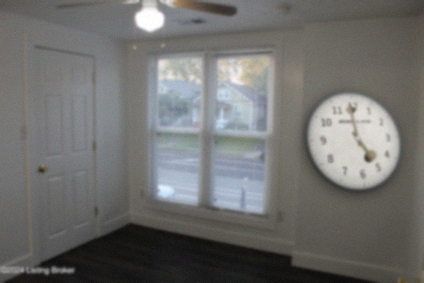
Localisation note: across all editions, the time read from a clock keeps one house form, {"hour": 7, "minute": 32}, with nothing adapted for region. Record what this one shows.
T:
{"hour": 4, "minute": 59}
